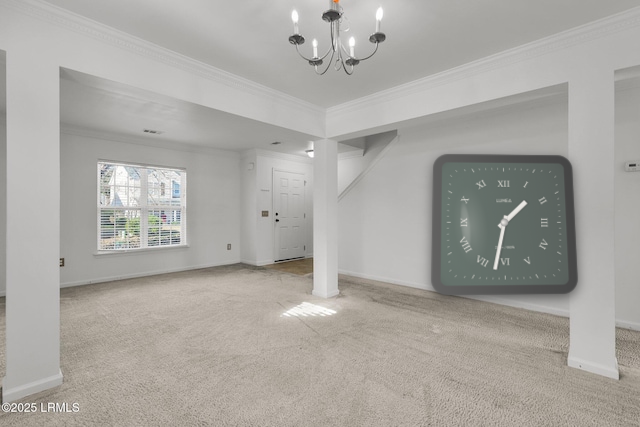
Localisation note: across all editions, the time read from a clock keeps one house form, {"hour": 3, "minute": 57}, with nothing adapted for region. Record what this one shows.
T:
{"hour": 1, "minute": 32}
